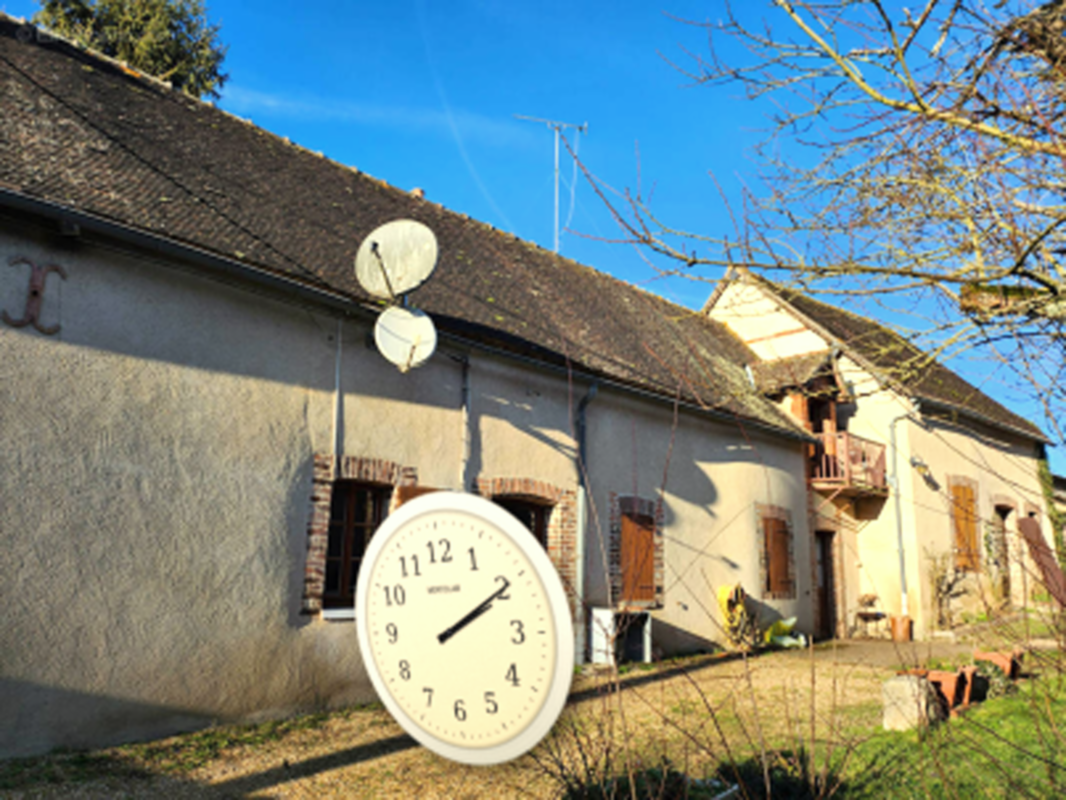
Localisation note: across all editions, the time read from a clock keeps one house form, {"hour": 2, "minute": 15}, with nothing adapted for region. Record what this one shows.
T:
{"hour": 2, "minute": 10}
